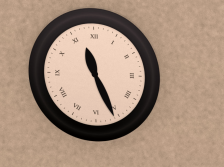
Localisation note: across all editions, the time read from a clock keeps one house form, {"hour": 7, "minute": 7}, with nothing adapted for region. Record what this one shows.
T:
{"hour": 11, "minute": 26}
